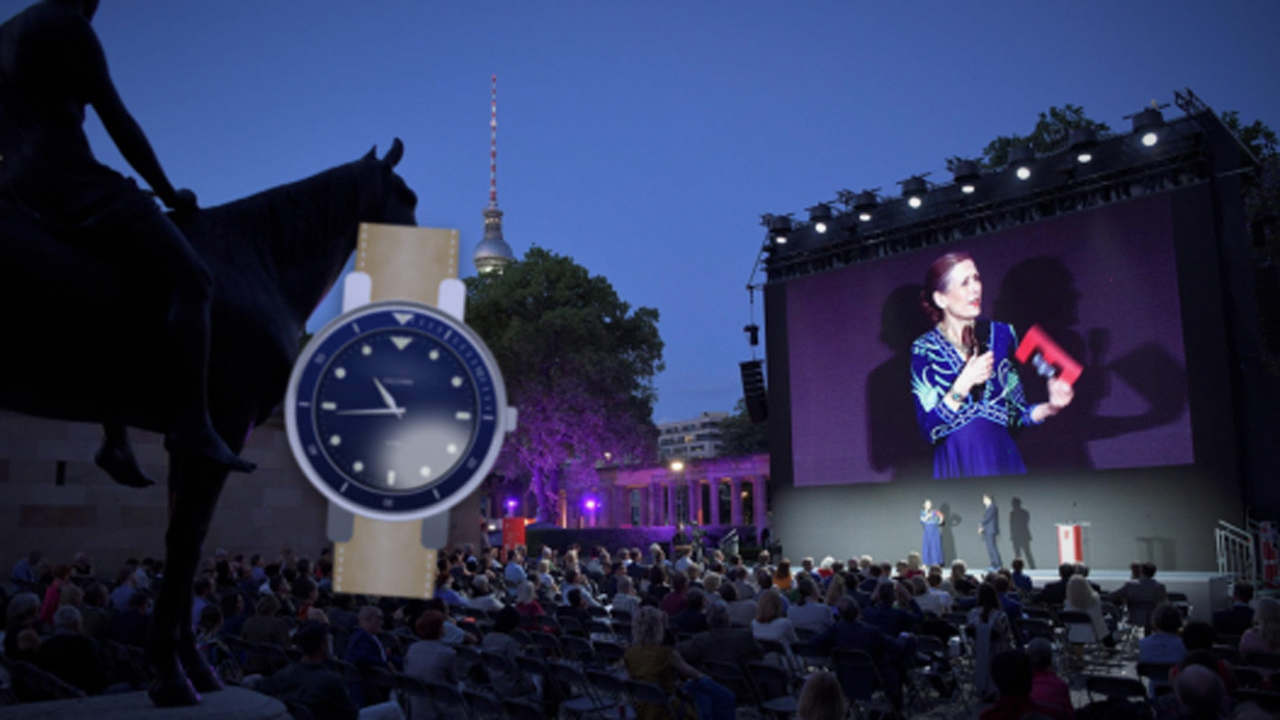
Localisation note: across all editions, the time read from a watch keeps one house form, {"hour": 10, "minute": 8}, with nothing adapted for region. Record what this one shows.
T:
{"hour": 10, "minute": 44}
